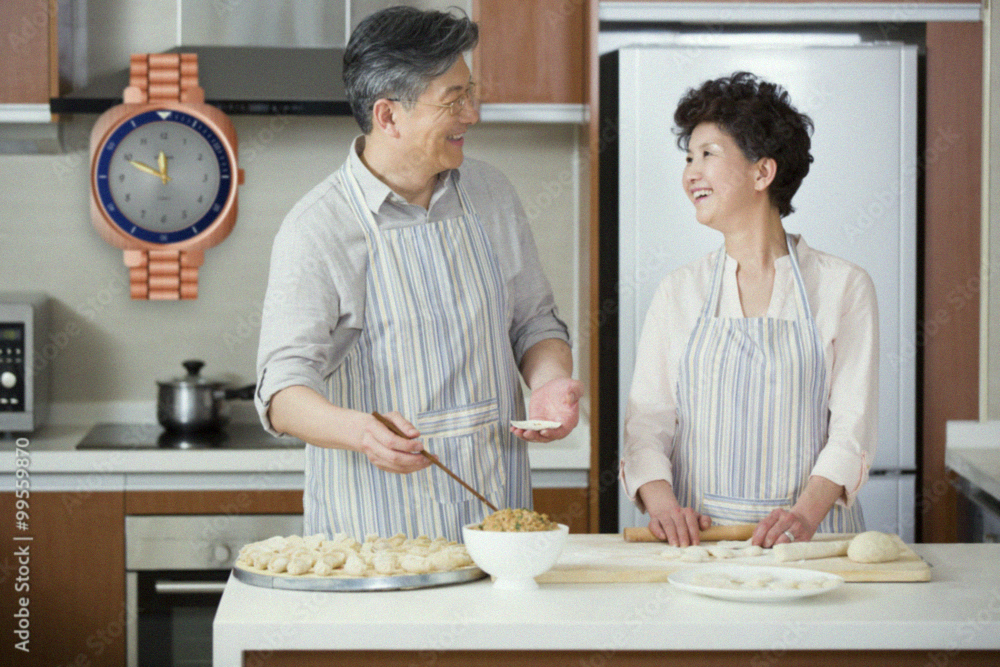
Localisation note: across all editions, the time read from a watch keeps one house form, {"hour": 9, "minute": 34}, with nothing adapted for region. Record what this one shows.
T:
{"hour": 11, "minute": 49}
